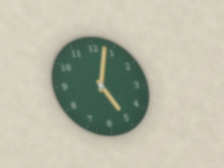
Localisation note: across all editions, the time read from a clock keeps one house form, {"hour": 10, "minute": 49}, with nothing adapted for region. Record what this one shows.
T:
{"hour": 5, "minute": 3}
